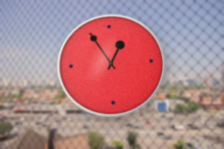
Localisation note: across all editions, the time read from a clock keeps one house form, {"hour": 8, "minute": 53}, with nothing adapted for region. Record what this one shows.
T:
{"hour": 12, "minute": 55}
